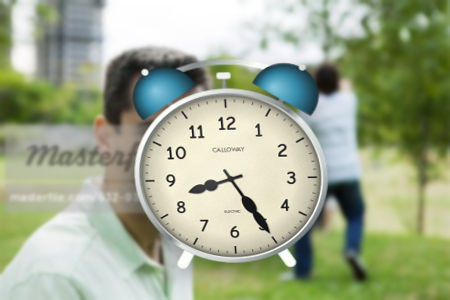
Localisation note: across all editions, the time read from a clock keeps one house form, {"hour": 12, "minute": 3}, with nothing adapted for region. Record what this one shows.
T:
{"hour": 8, "minute": 25}
